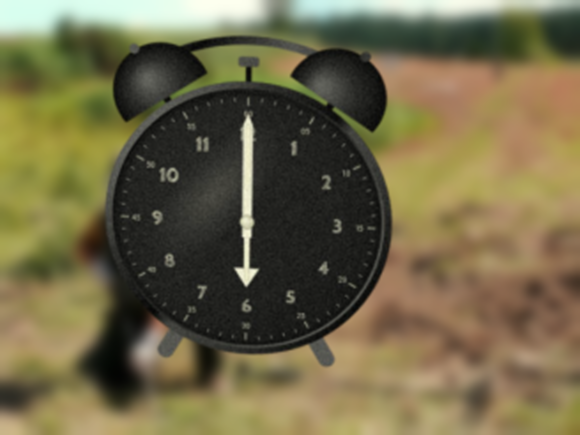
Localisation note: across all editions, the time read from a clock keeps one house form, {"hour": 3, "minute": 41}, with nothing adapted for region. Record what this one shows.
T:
{"hour": 6, "minute": 0}
